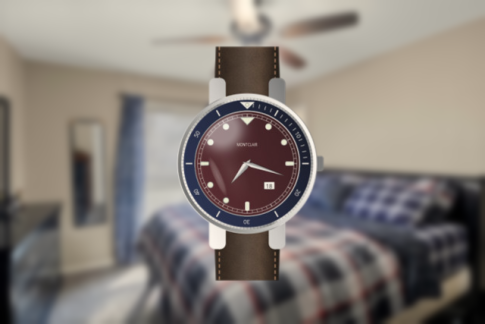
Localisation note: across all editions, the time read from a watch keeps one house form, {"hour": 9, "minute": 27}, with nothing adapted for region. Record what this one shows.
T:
{"hour": 7, "minute": 18}
